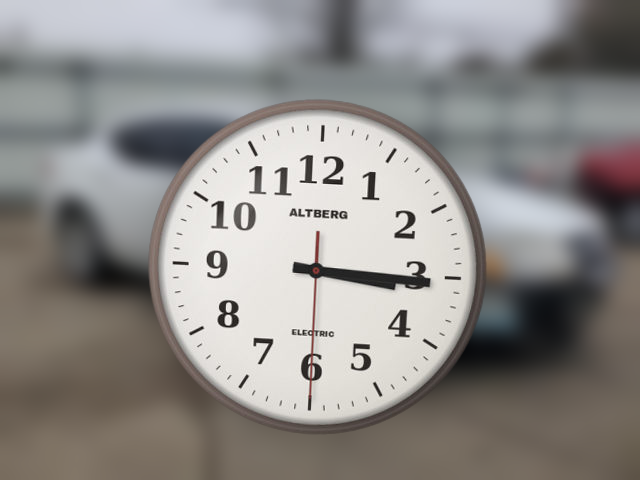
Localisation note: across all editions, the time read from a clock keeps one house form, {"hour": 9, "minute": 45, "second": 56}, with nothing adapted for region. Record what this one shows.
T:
{"hour": 3, "minute": 15, "second": 30}
